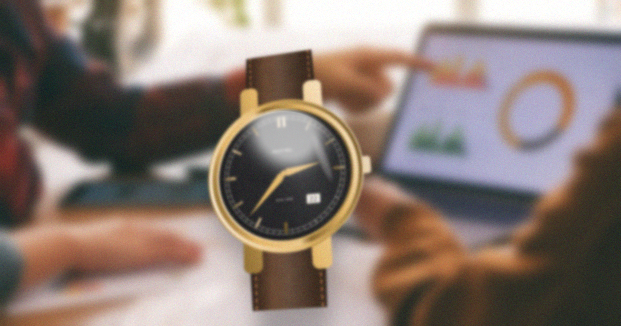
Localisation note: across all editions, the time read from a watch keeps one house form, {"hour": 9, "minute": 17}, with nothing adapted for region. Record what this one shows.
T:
{"hour": 2, "minute": 37}
